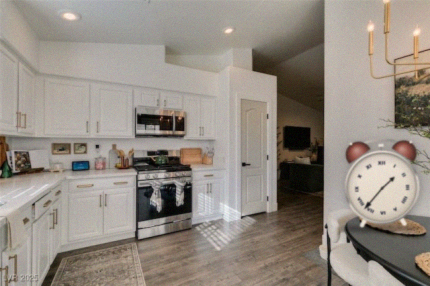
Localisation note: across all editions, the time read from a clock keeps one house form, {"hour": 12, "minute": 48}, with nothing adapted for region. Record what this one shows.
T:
{"hour": 1, "minute": 37}
